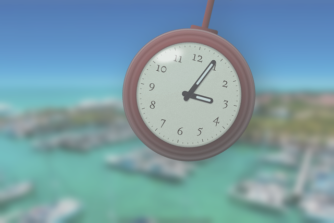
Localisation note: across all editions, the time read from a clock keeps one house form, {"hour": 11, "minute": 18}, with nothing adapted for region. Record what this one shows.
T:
{"hour": 3, "minute": 4}
